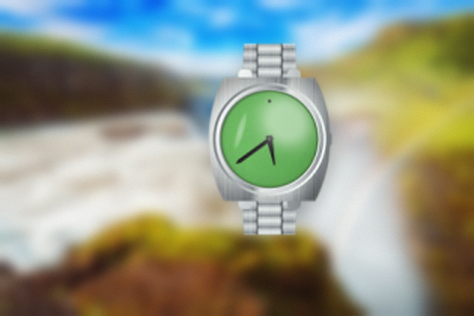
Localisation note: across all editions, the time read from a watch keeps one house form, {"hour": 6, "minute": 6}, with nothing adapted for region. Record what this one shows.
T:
{"hour": 5, "minute": 39}
